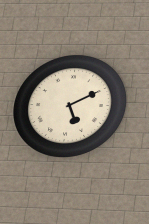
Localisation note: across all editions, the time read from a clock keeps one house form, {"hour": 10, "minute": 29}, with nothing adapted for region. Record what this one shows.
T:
{"hour": 5, "minute": 10}
